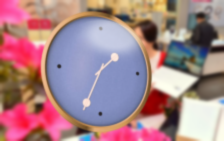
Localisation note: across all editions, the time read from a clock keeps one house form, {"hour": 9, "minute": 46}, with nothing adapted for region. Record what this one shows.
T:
{"hour": 1, "minute": 34}
